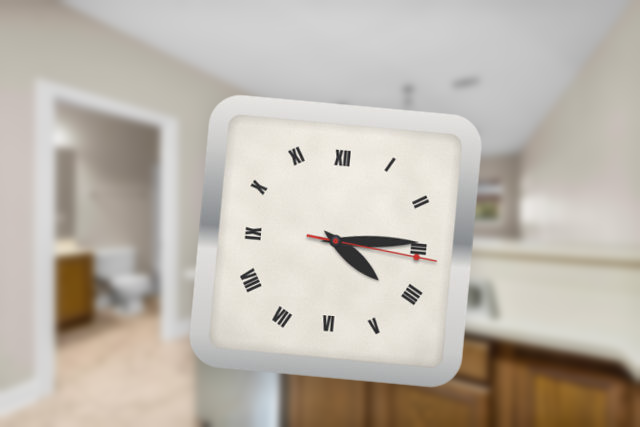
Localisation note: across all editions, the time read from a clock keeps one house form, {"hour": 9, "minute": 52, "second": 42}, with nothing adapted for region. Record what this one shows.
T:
{"hour": 4, "minute": 14, "second": 16}
